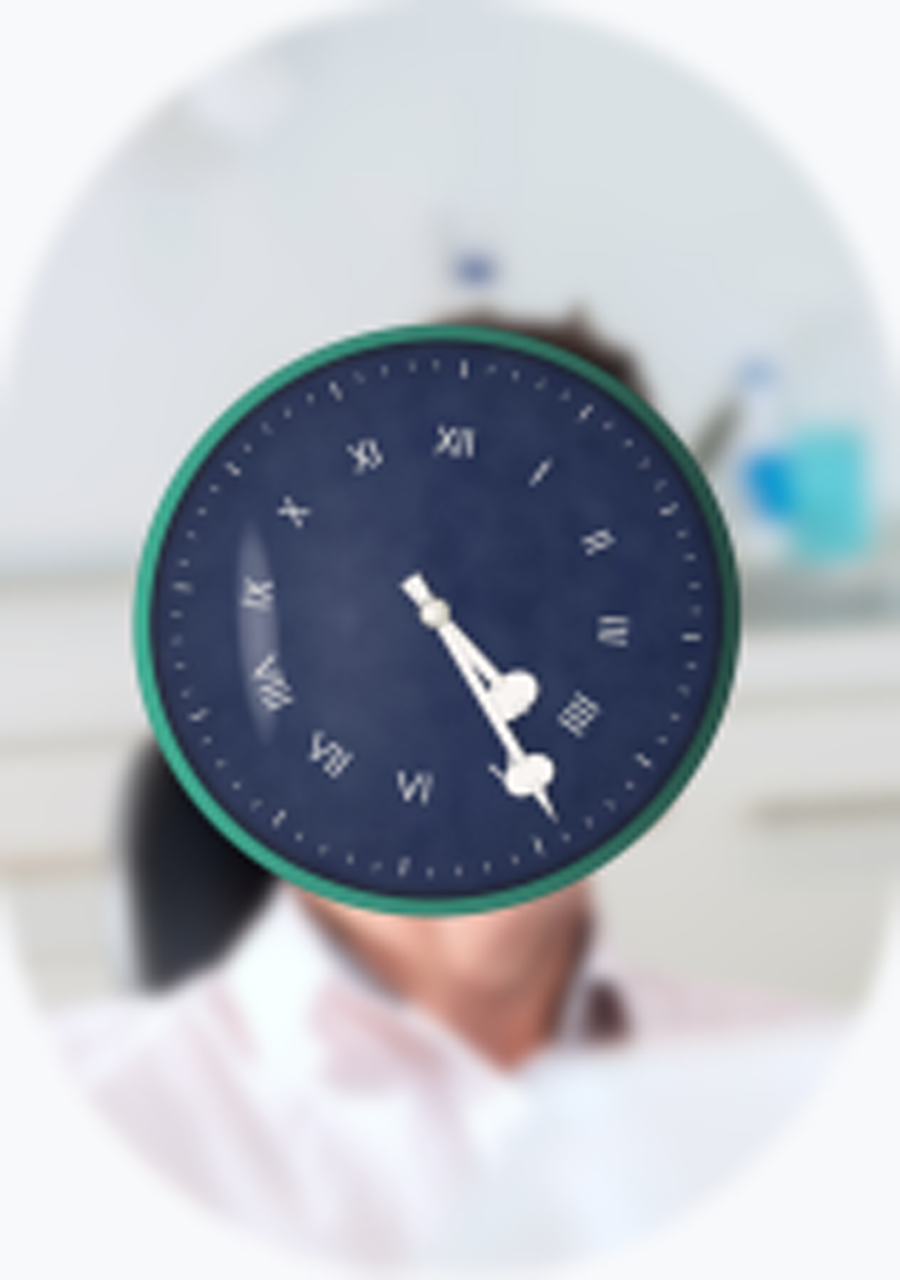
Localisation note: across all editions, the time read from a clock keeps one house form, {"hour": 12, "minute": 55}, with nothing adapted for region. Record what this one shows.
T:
{"hour": 4, "minute": 24}
